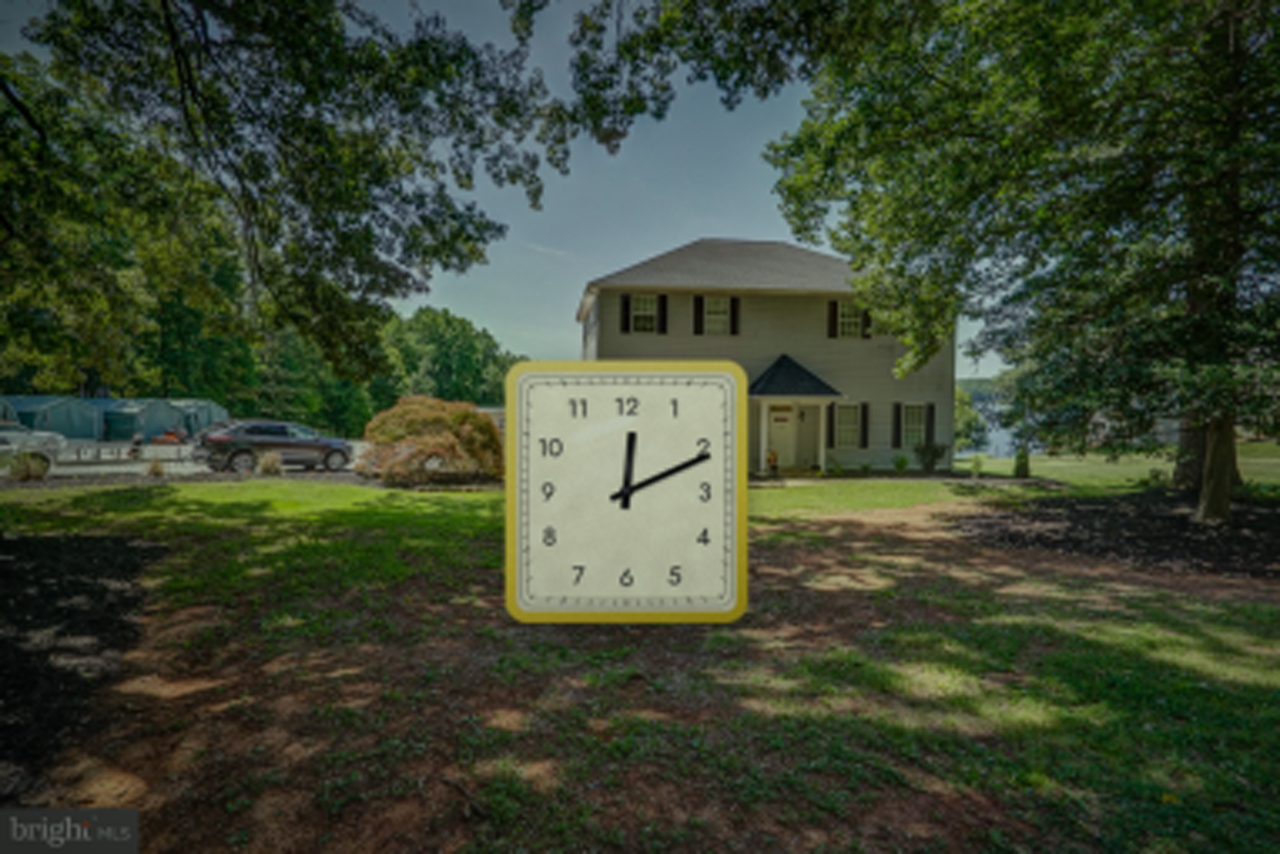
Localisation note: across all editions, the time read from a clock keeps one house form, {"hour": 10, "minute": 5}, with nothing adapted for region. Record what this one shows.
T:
{"hour": 12, "minute": 11}
